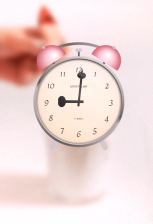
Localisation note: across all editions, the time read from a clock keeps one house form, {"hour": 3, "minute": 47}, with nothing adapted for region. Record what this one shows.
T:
{"hour": 9, "minute": 1}
